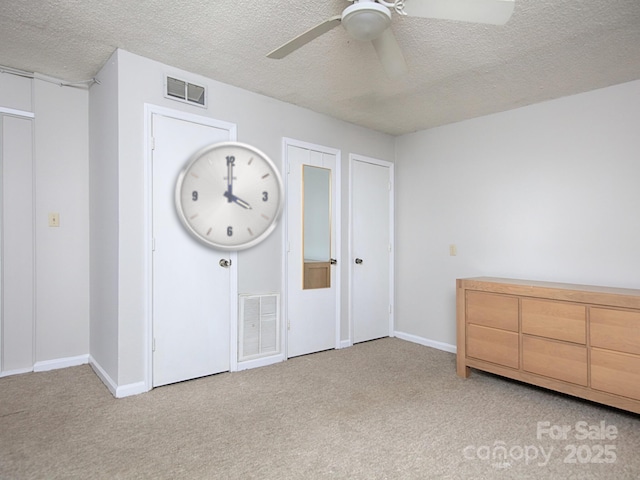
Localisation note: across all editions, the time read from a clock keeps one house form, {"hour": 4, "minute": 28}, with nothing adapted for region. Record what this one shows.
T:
{"hour": 4, "minute": 0}
